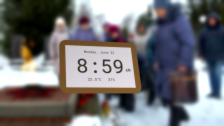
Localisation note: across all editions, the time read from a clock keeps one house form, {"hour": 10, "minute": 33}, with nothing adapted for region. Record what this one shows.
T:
{"hour": 8, "minute": 59}
